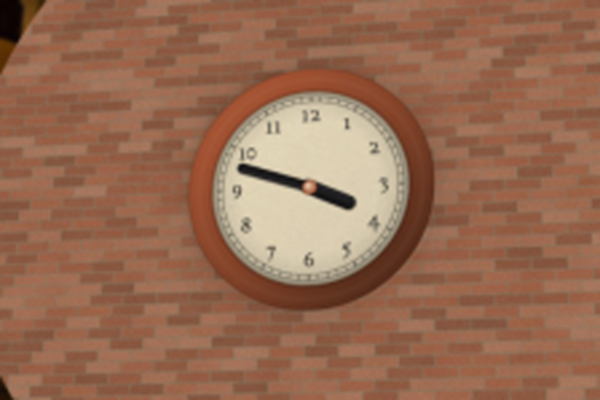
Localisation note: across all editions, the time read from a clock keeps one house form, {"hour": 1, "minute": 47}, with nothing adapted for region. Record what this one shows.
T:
{"hour": 3, "minute": 48}
